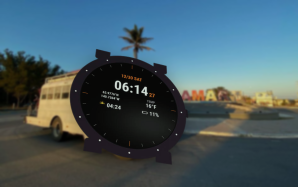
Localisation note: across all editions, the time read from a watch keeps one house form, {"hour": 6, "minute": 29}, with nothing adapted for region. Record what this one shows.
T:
{"hour": 6, "minute": 14}
